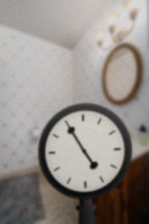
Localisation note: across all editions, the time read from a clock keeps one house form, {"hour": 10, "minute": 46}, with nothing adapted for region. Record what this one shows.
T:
{"hour": 4, "minute": 55}
